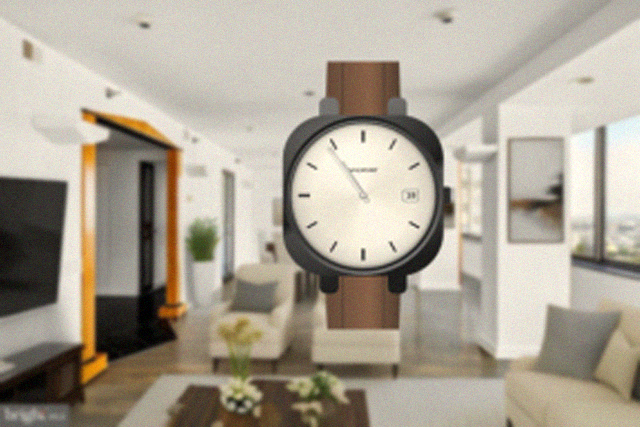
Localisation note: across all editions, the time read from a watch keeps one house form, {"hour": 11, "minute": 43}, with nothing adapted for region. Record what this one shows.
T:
{"hour": 10, "minute": 54}
